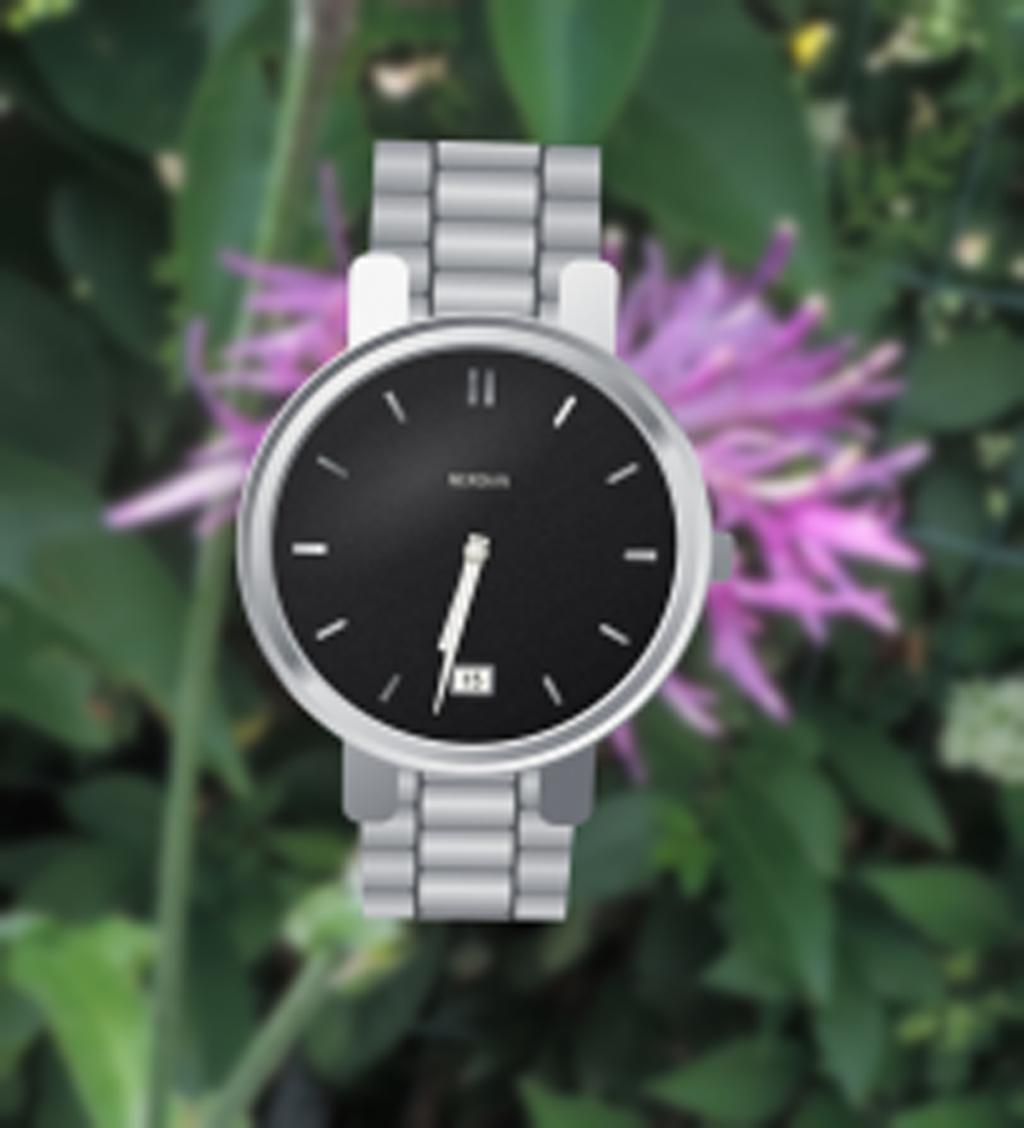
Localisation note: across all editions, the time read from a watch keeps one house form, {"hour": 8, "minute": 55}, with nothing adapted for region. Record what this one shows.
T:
{"hour": 6, "minute": 32}
